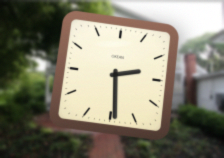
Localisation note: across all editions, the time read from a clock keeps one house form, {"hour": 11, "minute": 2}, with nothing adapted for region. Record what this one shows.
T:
{"hour": 2, "minute": 29}
